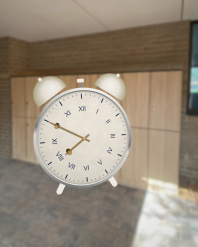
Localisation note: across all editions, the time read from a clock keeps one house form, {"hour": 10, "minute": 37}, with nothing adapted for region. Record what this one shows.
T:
{"hour": 7, "minute": 50}
